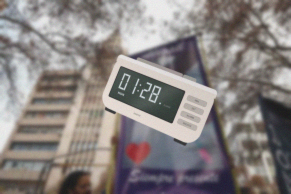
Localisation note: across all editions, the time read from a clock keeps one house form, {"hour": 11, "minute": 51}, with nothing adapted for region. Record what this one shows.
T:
{"hour": 1, "minute": 28}
